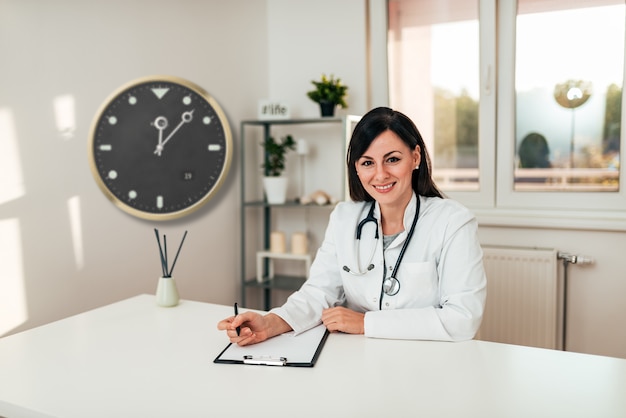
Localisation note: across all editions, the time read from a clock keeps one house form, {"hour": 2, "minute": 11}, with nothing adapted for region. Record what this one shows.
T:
{"hour": 12, "minute": 7}
